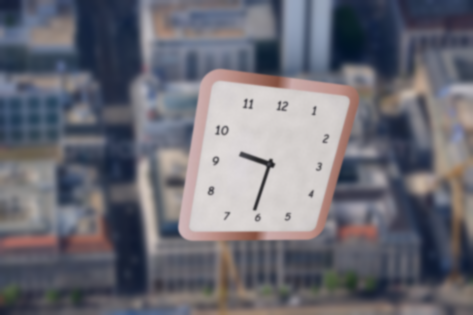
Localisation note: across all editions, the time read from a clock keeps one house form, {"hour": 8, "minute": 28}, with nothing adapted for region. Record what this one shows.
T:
{"hour": 9, "minute": 31}
